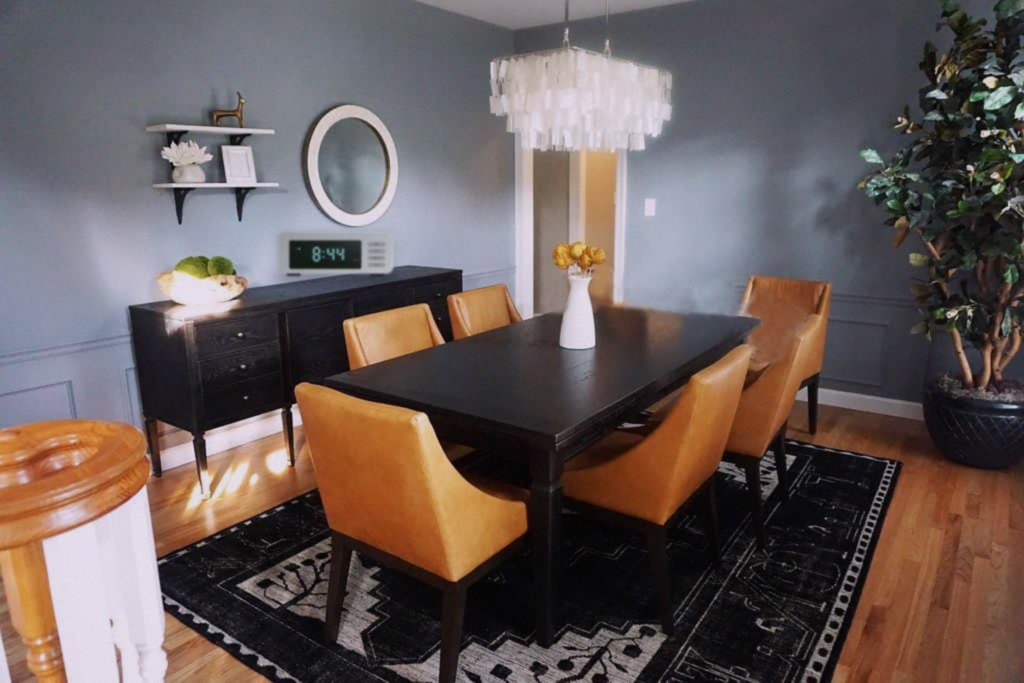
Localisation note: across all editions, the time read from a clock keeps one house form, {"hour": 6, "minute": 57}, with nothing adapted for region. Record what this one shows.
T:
{"hour": 8, "minute": 44}
